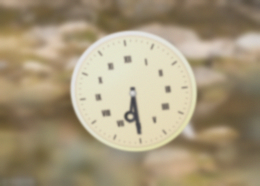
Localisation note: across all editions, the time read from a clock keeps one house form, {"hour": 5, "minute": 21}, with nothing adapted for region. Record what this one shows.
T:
{"hour": 6, "minute": 30}
